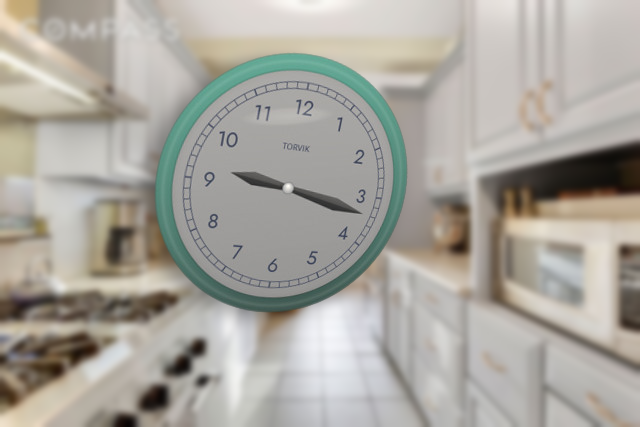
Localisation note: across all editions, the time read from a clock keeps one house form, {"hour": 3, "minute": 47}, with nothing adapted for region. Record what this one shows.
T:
{"hour": 9, "minute": 17}
